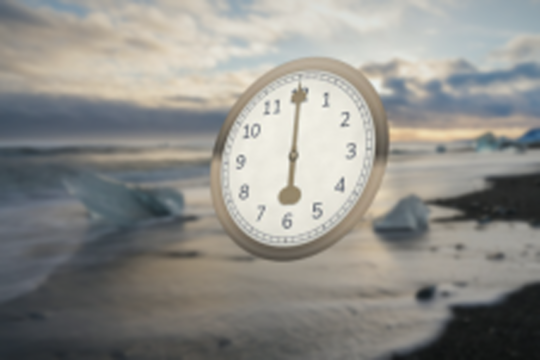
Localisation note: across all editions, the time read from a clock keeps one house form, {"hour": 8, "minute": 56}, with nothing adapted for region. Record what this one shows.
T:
{"hour": 6, "minute": 0}
